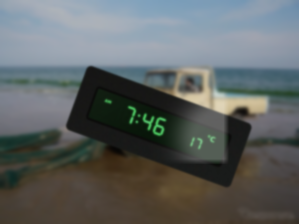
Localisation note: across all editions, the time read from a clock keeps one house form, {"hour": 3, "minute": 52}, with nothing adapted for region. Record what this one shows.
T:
{"hour": 7, "minute": 46}
